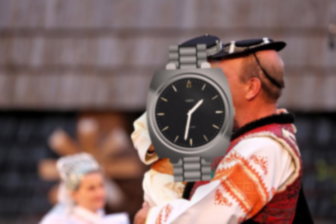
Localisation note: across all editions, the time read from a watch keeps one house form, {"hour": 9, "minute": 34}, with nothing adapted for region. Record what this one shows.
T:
{"hour": 1, "minute": 32}
